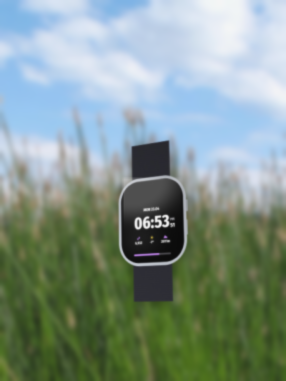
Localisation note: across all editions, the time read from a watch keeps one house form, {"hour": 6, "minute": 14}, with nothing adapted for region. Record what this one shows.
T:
{"hour": 6, "minute": 53}
